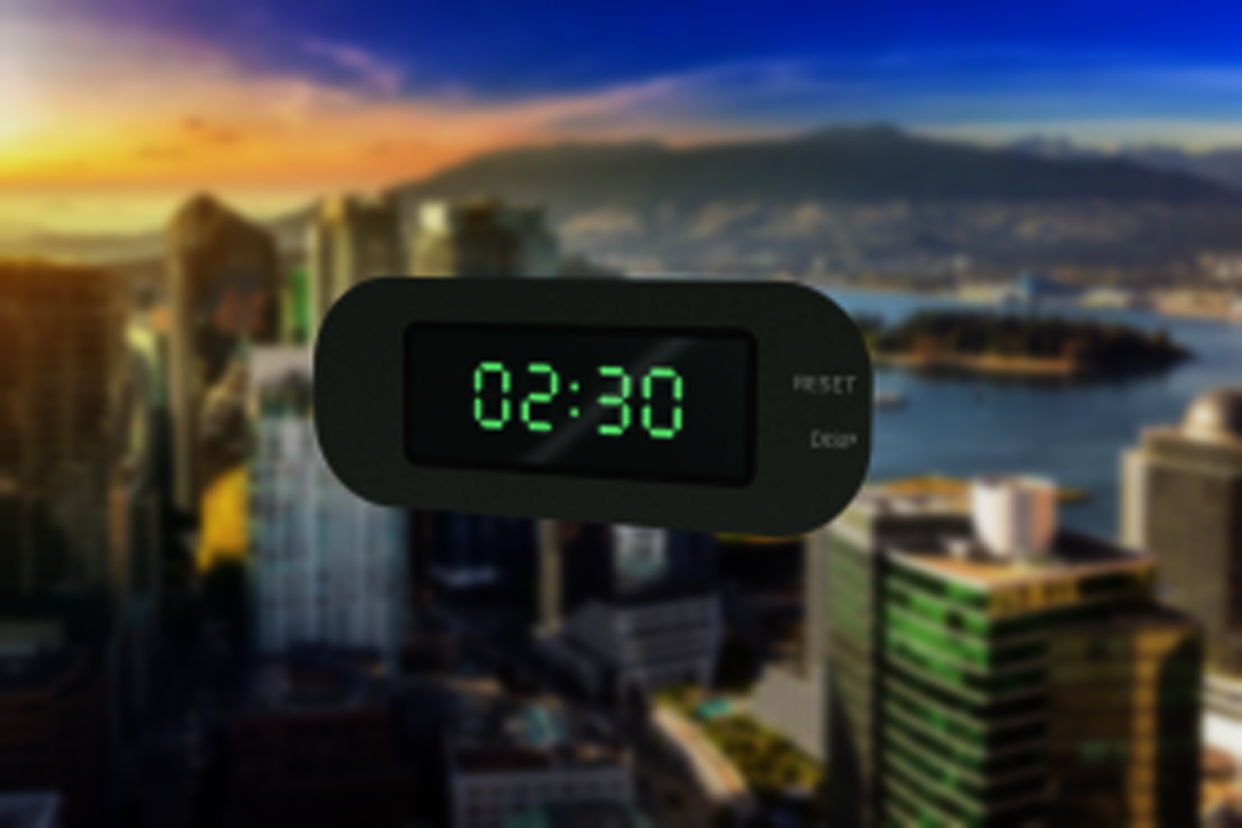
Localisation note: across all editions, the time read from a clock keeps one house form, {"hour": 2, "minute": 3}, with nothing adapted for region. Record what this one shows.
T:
{"hour": 2, "minute": 30}
